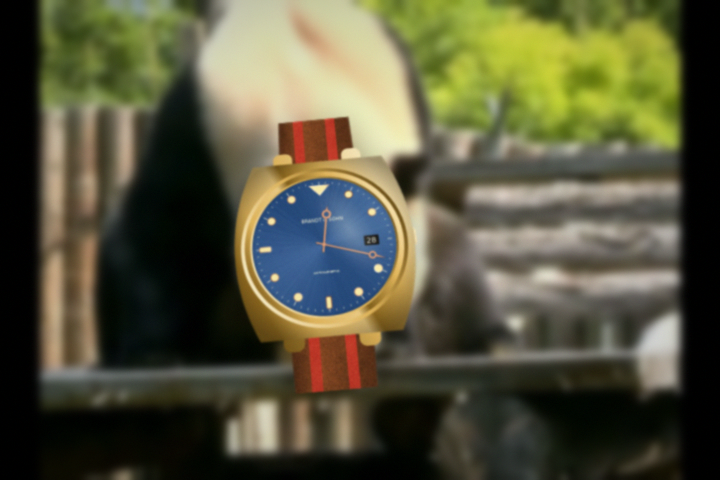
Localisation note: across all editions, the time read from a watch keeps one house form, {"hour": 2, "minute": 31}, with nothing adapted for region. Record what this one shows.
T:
{"hour": 12, "minute": 18}
